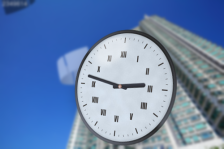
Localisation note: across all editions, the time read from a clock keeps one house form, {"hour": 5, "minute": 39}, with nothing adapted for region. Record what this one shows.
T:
{"hour": 2, "minute": 47}
